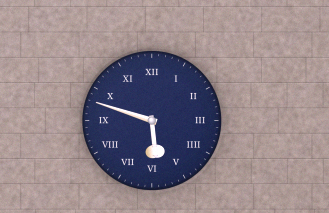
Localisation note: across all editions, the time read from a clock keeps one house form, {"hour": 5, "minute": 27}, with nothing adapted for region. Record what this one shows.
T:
{"hour": 5, "minute": 48}
